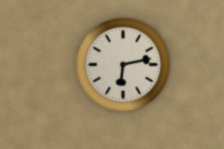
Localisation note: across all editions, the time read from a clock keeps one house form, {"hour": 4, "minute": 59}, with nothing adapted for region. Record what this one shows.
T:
{"hour": 6, "minute": 13}
